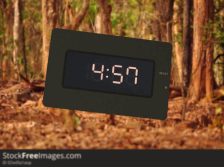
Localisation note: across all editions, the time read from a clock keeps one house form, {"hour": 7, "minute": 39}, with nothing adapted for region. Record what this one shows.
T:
{"hour": 4, "minute": 57}
